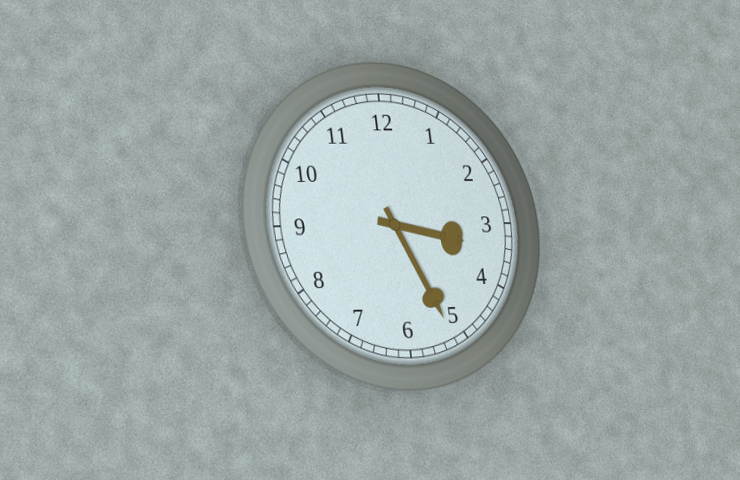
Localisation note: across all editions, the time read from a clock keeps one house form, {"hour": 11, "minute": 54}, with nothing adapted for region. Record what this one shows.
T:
{"hour": 3, "minute": 26}
